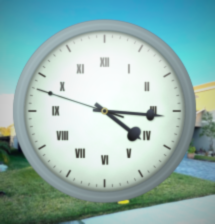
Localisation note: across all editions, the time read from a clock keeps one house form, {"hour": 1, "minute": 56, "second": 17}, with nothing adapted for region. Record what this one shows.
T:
{"hour": 4, "minute": 15, "second": 48}
